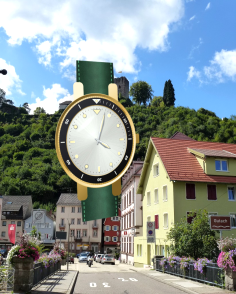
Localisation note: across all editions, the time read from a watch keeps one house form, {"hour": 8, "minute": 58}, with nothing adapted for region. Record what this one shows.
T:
{"hour": 4, "minute": 3}
